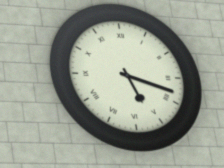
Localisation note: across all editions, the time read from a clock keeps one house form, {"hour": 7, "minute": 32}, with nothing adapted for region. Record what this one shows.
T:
{"hour": 5, "minute": 18}
